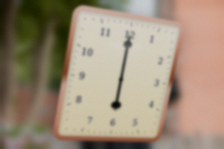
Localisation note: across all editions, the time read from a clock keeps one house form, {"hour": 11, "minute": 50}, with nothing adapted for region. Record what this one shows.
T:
{"hour": 6, "minute": 0}
